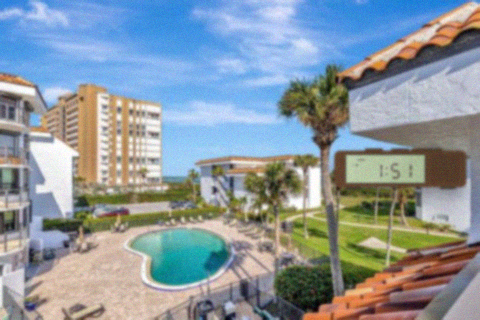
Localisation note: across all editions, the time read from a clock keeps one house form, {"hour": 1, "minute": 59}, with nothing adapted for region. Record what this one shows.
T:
{"hour": 1, "minute": 51}
